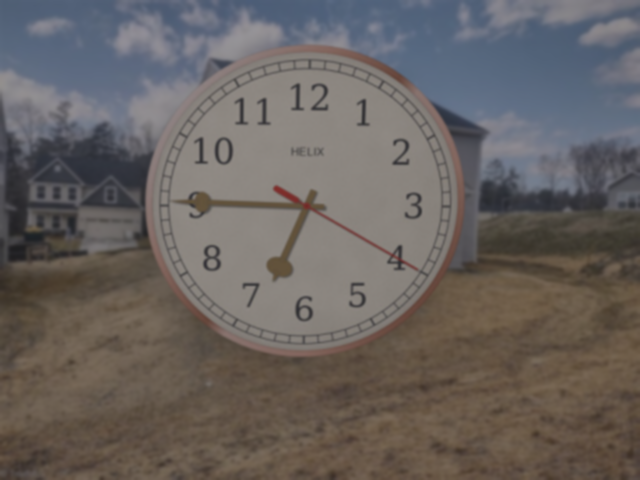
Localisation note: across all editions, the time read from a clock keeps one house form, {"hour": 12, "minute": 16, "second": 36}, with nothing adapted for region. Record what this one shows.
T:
{"hour": 6, "minute": 45, "second": 20}
